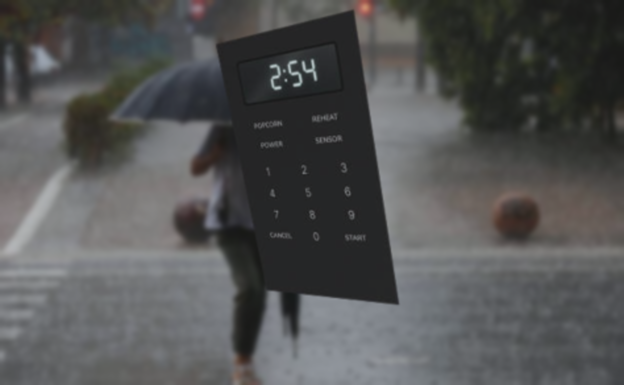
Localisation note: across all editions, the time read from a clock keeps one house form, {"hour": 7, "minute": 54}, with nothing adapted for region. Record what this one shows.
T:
{"hour": 2, "minute": 54}
